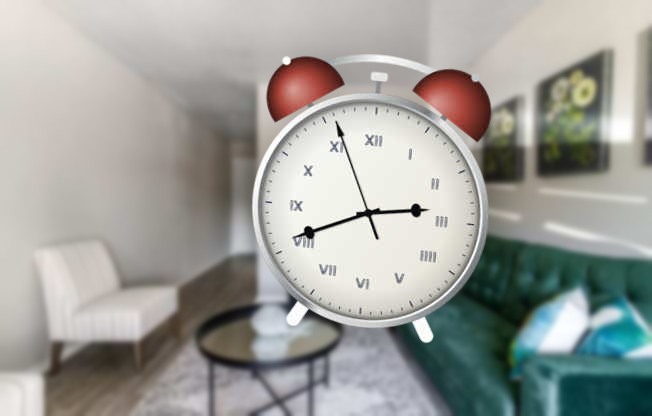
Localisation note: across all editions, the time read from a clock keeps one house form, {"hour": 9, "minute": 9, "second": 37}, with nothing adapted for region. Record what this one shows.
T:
{"hour": 2, "minute": 40, "second": 56}
